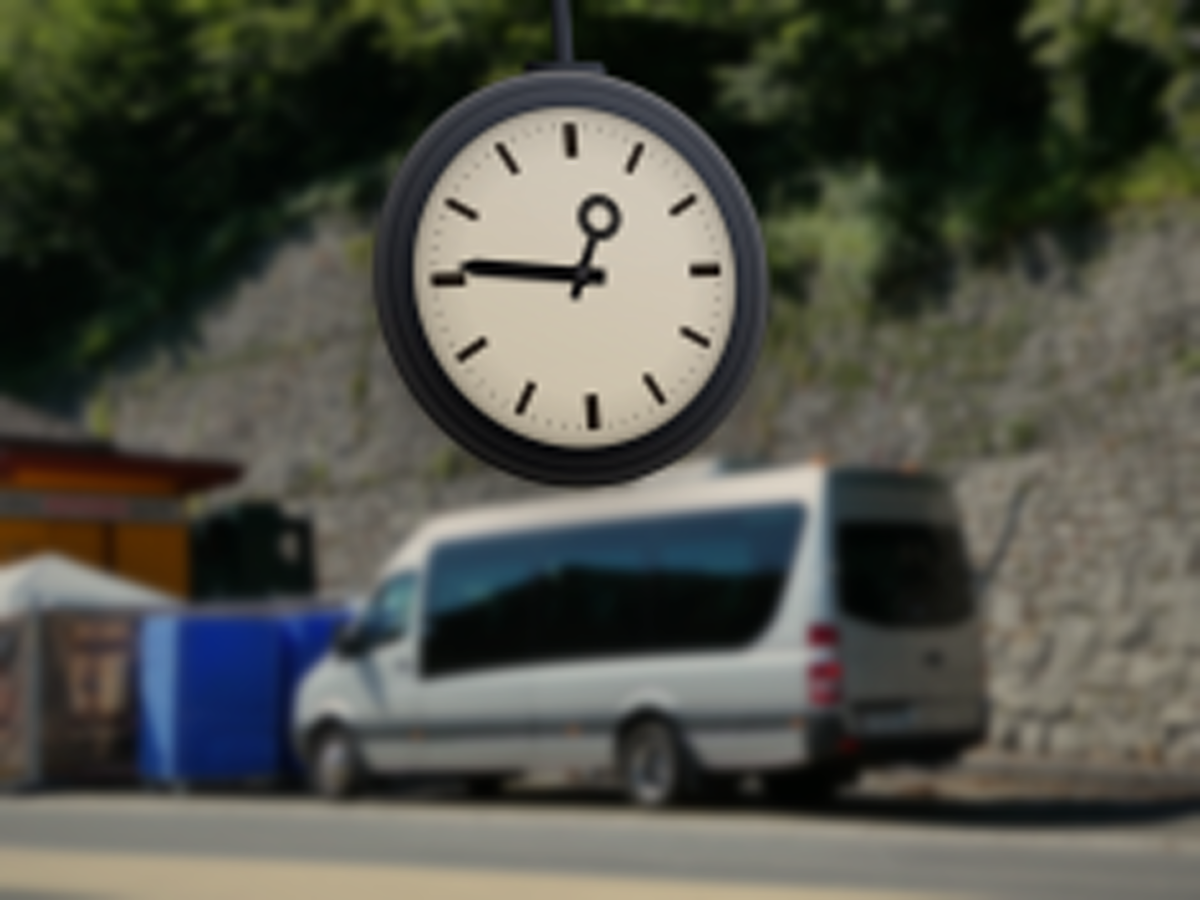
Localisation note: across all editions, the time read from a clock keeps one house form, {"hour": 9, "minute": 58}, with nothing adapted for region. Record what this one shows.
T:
{"hour": 12, "minute": 46}
